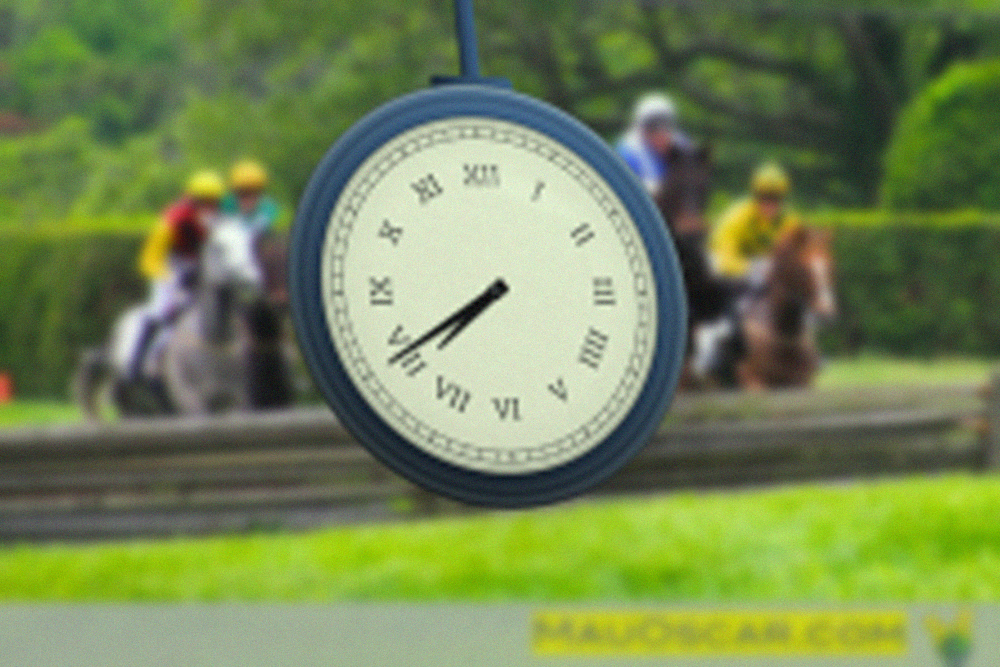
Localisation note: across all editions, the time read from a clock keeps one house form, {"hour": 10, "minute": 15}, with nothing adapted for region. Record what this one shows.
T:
{"hour": 7, "minute": 40}
